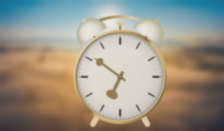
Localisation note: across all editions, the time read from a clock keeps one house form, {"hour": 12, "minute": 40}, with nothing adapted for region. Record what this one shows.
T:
{"hour": 6, "minute": 51}
